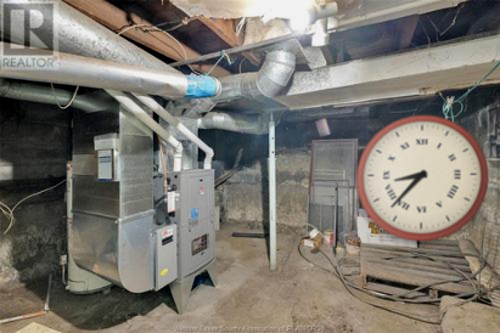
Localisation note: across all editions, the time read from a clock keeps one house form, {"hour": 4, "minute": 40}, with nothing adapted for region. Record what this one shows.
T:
{"hour": 8, "minute": 37}
